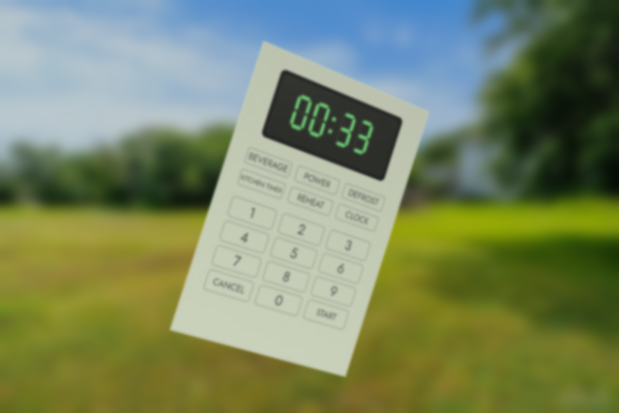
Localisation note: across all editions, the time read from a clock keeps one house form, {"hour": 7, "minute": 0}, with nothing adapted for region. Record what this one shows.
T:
{"hour": 0, "minute": 33}
